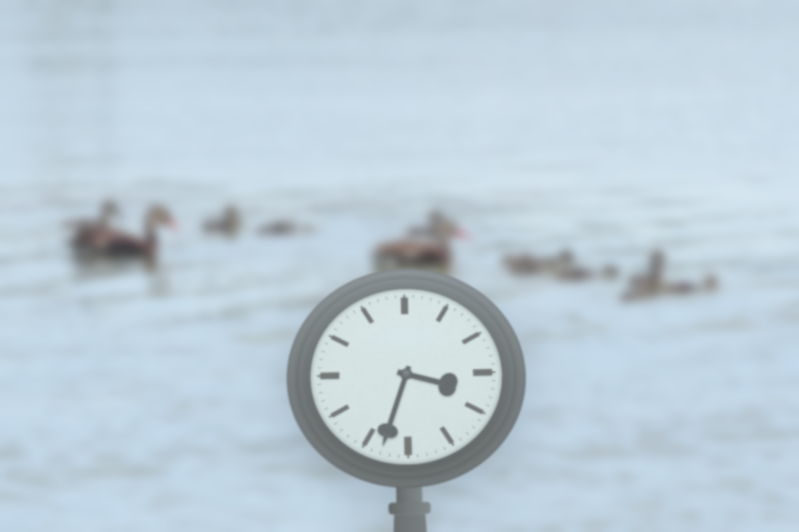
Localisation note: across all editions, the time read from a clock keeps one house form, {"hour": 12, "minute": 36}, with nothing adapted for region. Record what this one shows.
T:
{"hour": 3, "minute": 33}
